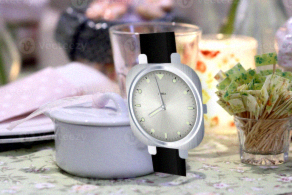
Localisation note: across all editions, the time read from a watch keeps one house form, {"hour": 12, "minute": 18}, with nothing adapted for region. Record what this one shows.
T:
{"hour": 7, "minute": 58}
